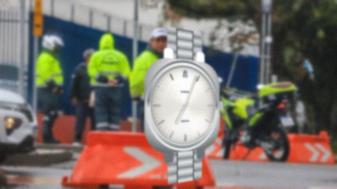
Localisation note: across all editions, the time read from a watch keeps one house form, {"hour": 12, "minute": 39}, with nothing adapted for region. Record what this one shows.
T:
{"hour": 7, "minute": 4}
